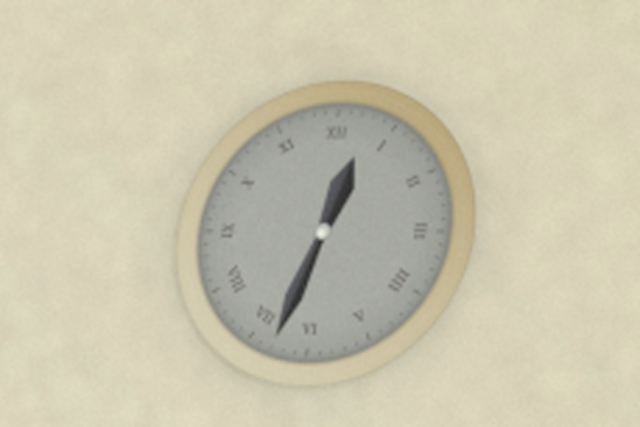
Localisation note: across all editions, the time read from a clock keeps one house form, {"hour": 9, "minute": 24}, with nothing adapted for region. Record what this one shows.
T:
{"hour": 12, "minute": 33}
